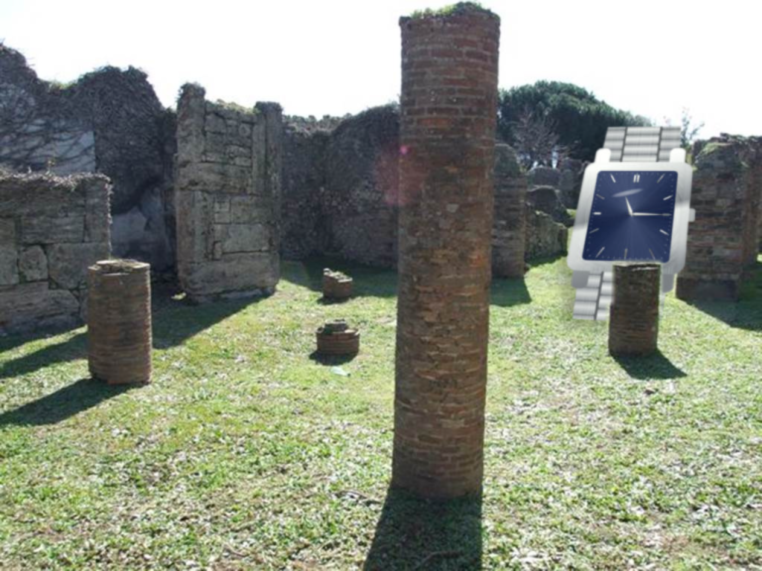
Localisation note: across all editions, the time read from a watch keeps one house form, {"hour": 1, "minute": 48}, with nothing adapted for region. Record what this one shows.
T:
{"hour": 11, "minute": 15}
